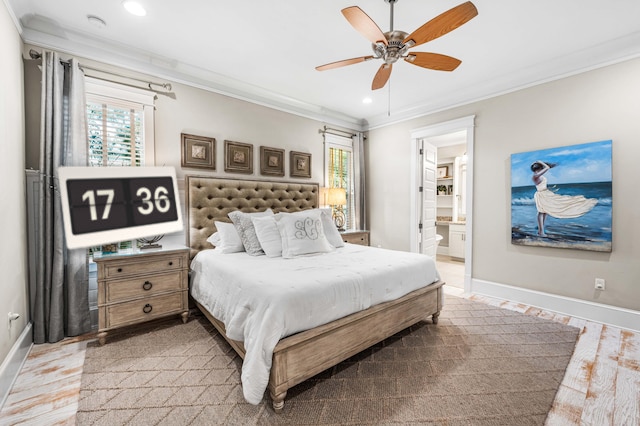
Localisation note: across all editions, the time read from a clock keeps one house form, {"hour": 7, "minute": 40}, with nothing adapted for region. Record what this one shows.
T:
{"hour": 17, "minute": 36}
